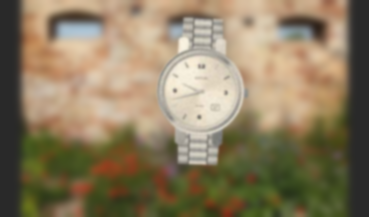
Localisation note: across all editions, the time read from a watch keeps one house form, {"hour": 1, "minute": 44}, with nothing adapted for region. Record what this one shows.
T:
{"hour": 9, "minute": 42}
